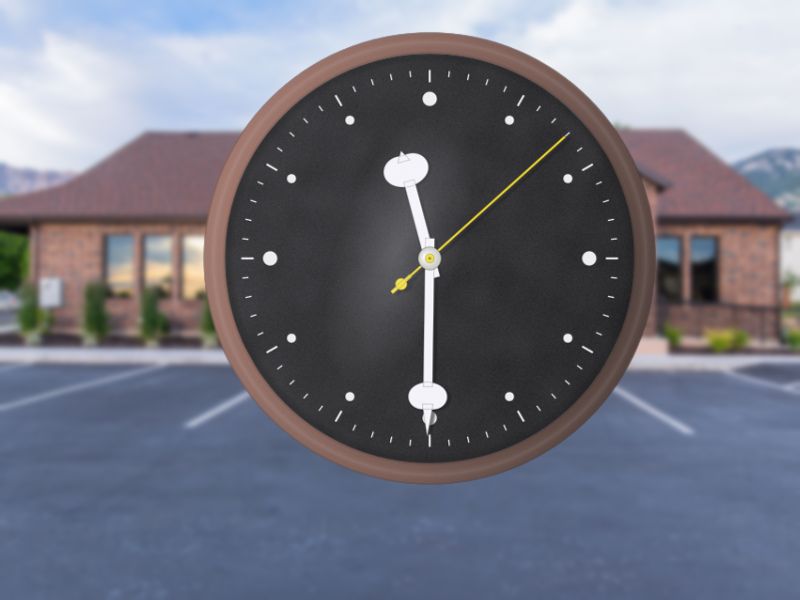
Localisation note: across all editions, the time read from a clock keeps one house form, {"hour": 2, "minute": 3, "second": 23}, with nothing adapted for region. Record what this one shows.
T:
{"hour": 11, "minute": 30, "second": 8}
